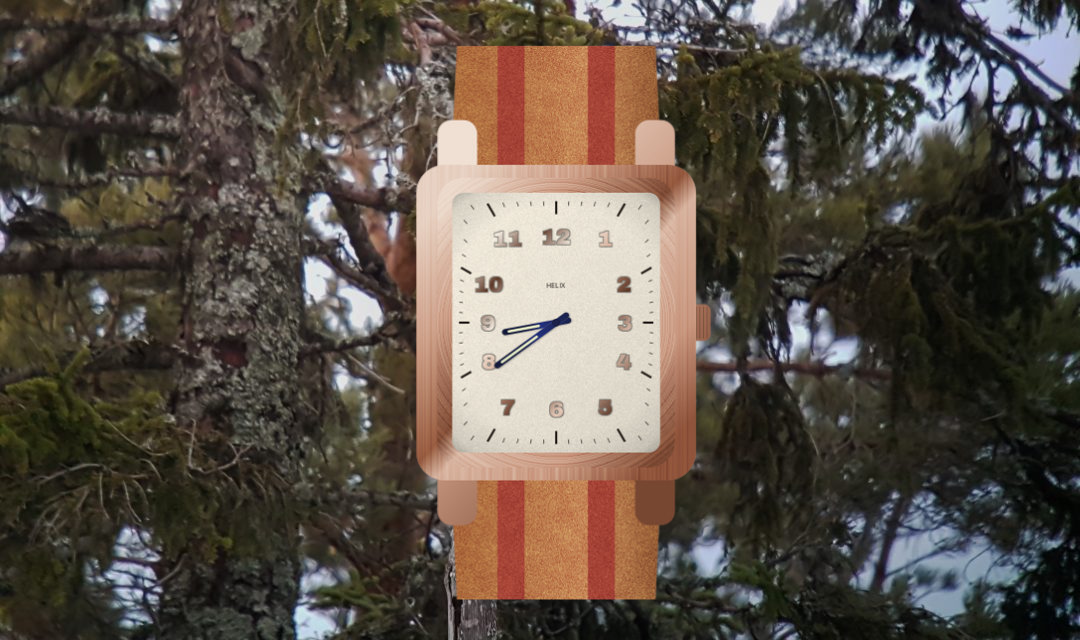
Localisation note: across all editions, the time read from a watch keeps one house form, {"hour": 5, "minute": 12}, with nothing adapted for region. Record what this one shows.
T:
{"hour": 8, "minute": 39}
